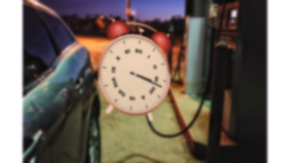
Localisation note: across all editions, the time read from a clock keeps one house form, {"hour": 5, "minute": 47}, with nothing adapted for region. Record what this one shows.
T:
{"hour": 3, "minute": 17}
